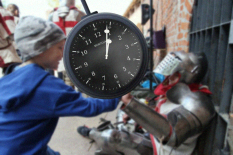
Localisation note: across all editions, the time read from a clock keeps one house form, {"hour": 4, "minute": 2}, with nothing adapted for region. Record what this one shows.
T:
{"hour": 1, "minute": 4}
